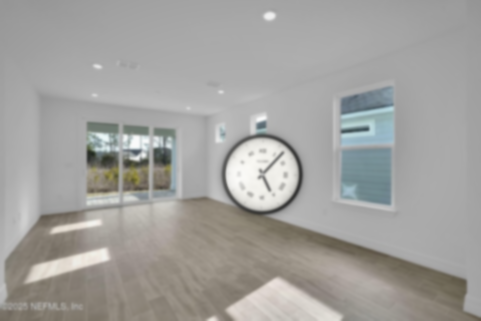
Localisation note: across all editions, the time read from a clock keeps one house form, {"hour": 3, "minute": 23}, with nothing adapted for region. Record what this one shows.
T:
{"hour": 5, "minute": 7}
